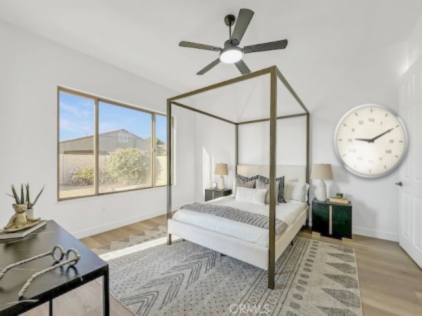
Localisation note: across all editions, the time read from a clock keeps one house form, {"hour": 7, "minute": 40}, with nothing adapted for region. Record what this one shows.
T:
{"hour": 9, "minute": 10}
